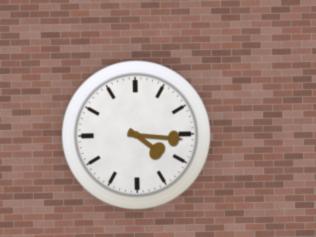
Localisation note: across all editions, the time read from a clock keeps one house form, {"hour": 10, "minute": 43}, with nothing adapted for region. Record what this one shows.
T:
{"hour": 4, "minute": 16}
